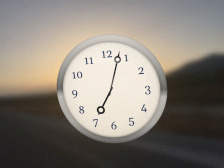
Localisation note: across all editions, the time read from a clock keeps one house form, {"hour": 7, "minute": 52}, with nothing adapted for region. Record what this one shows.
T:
{"hour": 7, "minute": 3}
